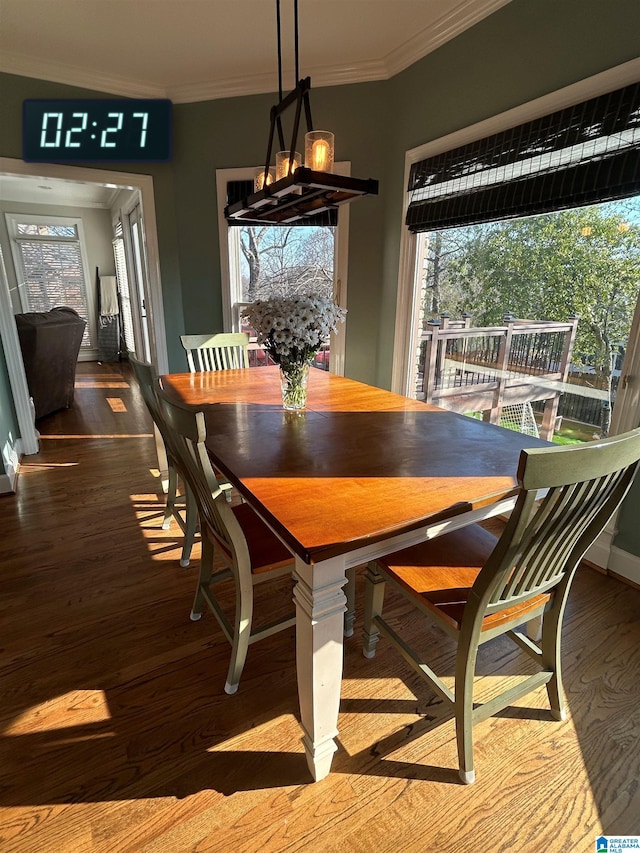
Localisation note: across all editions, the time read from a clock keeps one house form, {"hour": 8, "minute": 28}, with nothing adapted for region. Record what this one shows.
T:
{"hour": 2, "minute": 27}
